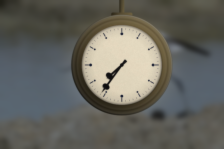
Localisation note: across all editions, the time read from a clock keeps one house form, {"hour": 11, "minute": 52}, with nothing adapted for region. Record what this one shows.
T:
{"hour": 7, "minute": 36}
